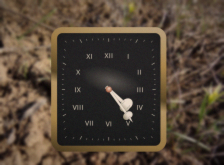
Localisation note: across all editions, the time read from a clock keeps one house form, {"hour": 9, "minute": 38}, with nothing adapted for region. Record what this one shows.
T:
{"hour": 4, "minute": 24}
